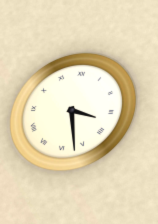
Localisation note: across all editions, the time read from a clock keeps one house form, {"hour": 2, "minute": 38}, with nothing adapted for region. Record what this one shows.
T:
{"hour": 3, "minute": 27}
